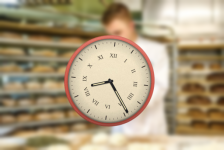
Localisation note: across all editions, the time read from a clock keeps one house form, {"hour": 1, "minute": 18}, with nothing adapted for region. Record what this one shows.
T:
{"hour": 8, "minute": 24}
